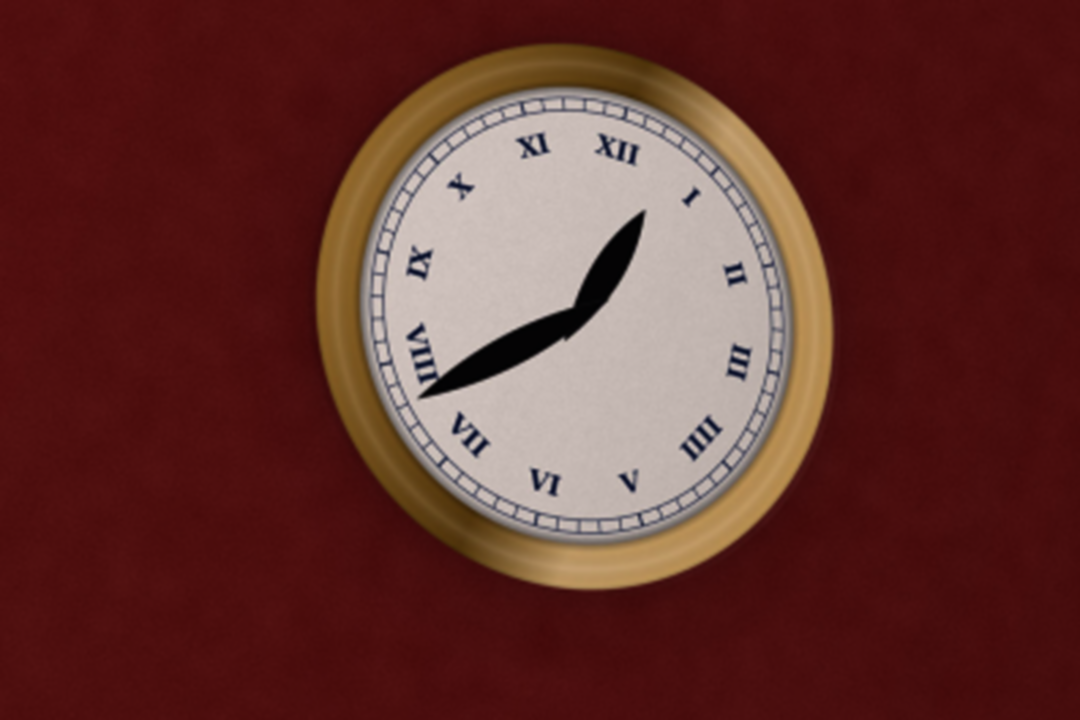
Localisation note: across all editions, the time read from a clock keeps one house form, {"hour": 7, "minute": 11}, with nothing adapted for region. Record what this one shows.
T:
{"hour": 12, "minute": 38}
